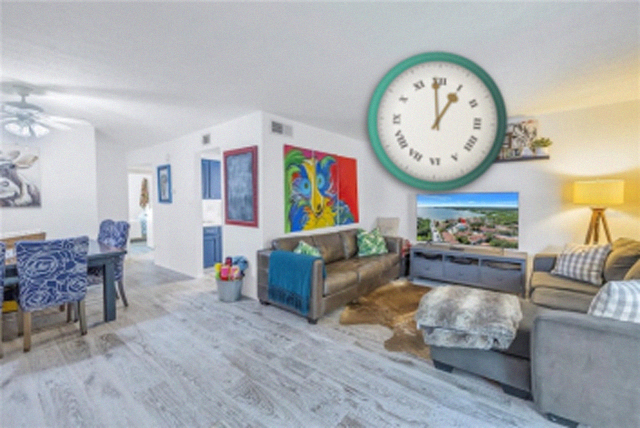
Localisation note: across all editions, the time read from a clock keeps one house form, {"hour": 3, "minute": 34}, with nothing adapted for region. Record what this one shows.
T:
{"hour": 12, "minute": 59}
